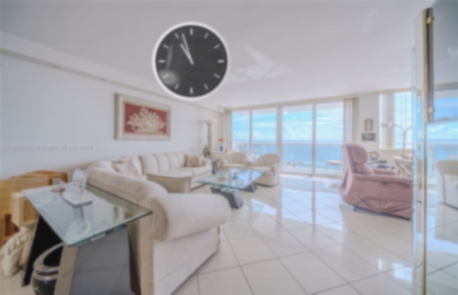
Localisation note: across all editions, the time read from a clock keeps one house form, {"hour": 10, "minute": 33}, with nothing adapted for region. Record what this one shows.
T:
{"hour": 10, "minute": 57}
